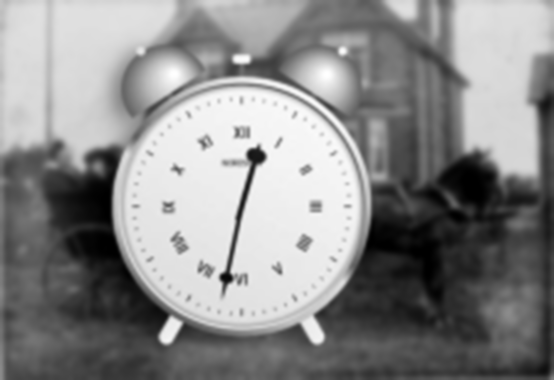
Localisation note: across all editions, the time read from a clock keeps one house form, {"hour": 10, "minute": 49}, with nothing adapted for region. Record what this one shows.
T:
{"hour": 12, "minute": 32}
